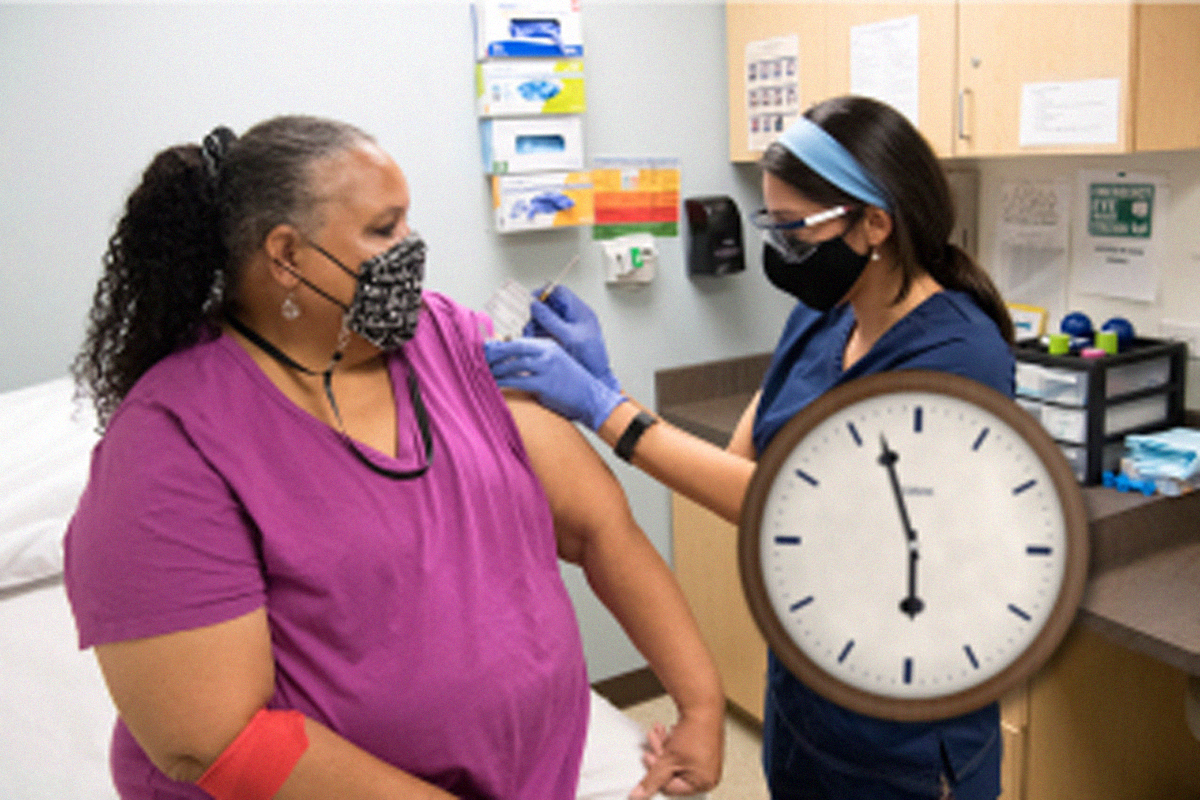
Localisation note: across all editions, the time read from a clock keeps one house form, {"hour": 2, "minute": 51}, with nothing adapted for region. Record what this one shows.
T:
{"hour": 5, "minute": 57}
